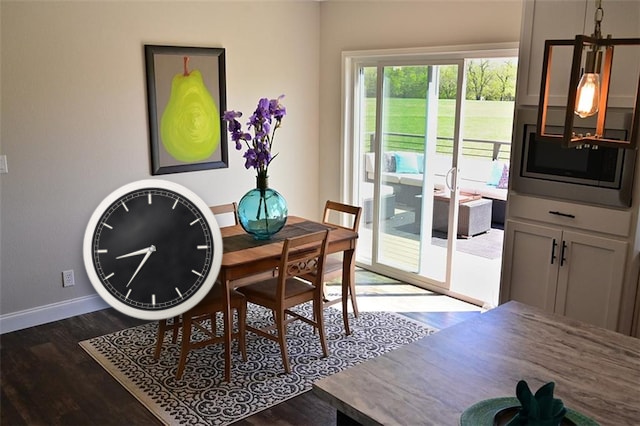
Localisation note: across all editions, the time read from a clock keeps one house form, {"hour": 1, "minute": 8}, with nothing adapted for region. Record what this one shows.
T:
{"hour": 8, "minute": 36}
